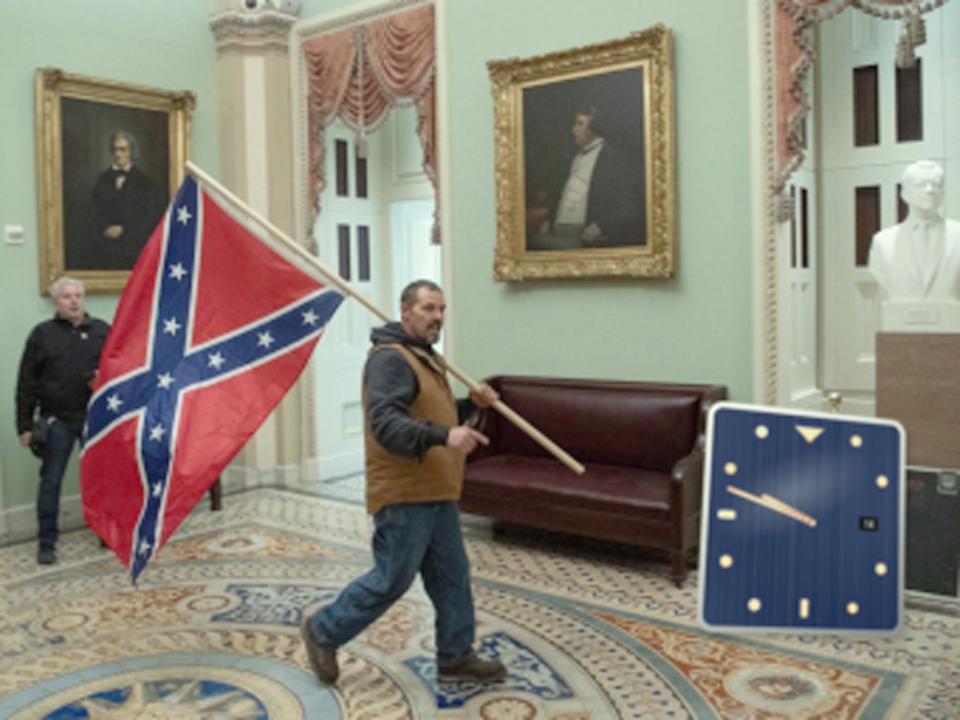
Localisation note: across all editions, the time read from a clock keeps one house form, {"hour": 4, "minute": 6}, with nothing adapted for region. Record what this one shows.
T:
{"hour": 9, "minute": 48}
